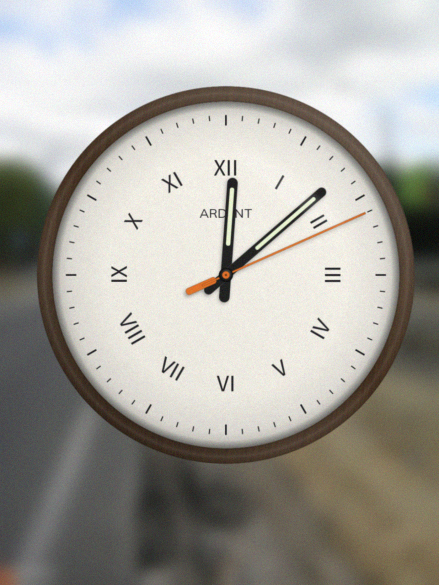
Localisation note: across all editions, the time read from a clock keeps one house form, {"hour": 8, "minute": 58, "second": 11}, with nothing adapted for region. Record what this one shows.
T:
{"hour": 12, "minute": 8, "second": 11}
